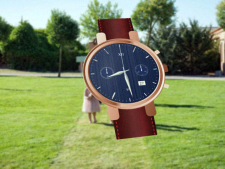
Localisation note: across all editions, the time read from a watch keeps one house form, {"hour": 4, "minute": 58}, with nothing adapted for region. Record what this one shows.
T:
{"hour": 8, "minute": 29}
